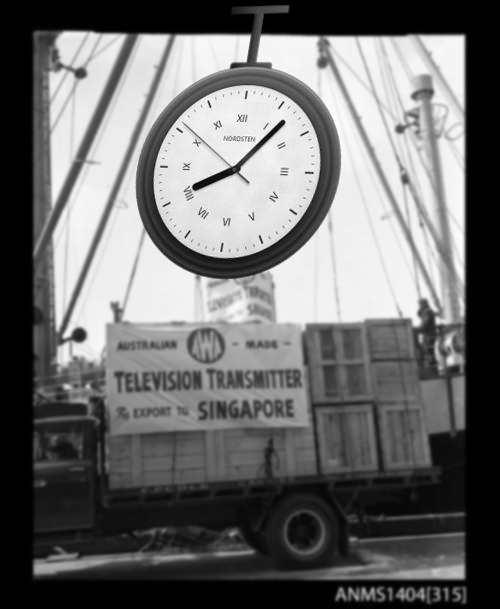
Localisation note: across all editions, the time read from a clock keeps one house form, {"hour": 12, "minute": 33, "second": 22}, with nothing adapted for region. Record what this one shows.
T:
{"hour": 8, "minute": 6, "second": 51}
